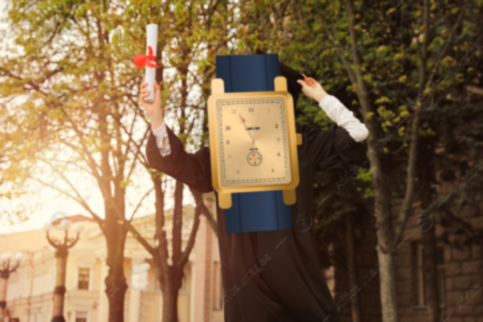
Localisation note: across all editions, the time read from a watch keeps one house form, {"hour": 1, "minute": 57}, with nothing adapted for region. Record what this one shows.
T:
{"hour": 5, "minute": 56}
